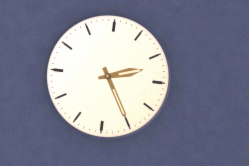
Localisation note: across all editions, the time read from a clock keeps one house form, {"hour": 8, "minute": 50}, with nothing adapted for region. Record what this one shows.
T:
{"hour": 2, "minute": 25}
